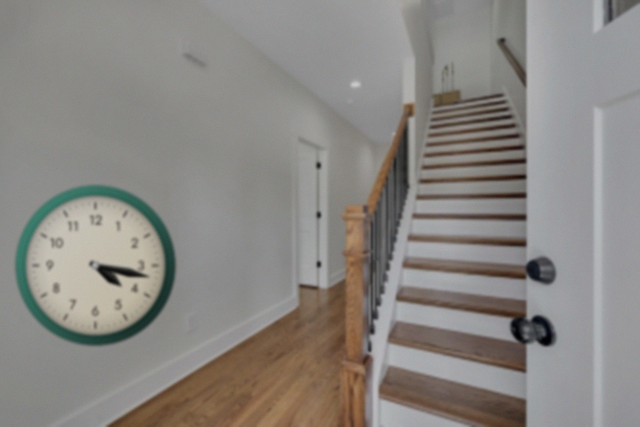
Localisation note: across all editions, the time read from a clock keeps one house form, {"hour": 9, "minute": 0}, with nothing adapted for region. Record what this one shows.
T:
{"hour": 4, "minute": 17}
